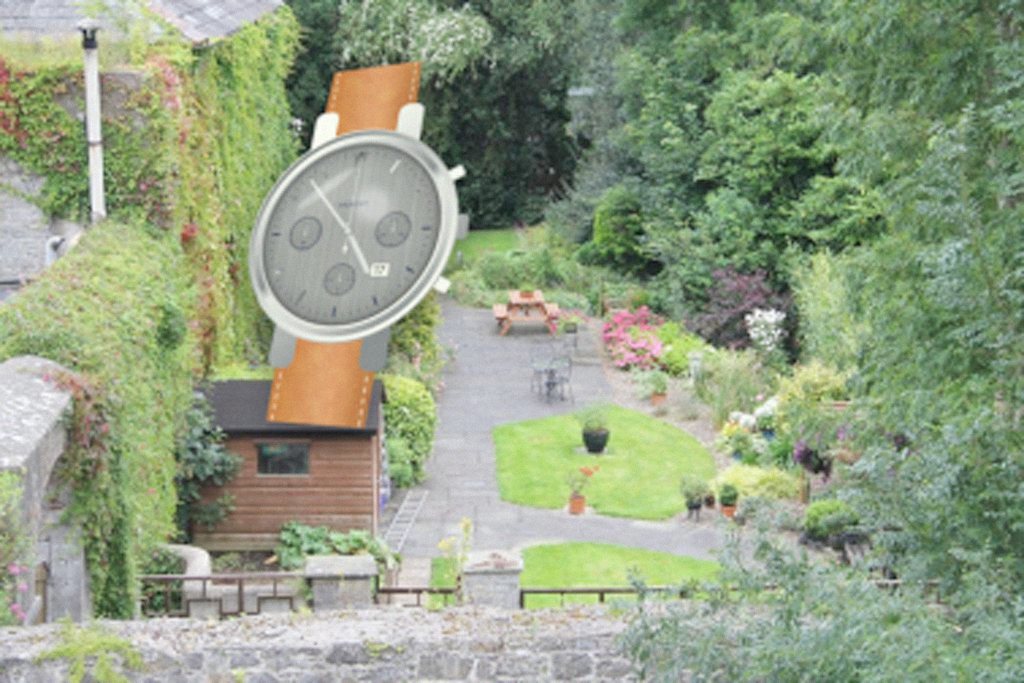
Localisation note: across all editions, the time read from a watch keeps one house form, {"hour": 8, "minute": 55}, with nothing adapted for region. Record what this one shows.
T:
{"hour": 4, "minute": 53}
